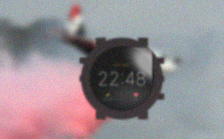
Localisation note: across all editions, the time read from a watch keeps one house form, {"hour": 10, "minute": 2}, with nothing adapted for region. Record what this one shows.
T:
{"hour": 22, "minute": 48}
